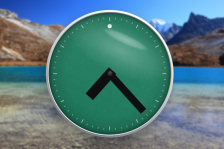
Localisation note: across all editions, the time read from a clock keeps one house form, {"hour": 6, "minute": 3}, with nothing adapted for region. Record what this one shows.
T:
{"hour": 7, "minute": 23}
